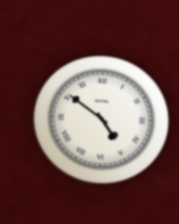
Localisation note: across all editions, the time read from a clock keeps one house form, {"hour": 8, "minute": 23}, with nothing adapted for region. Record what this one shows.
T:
{"hour": 4, "minute": 51}
